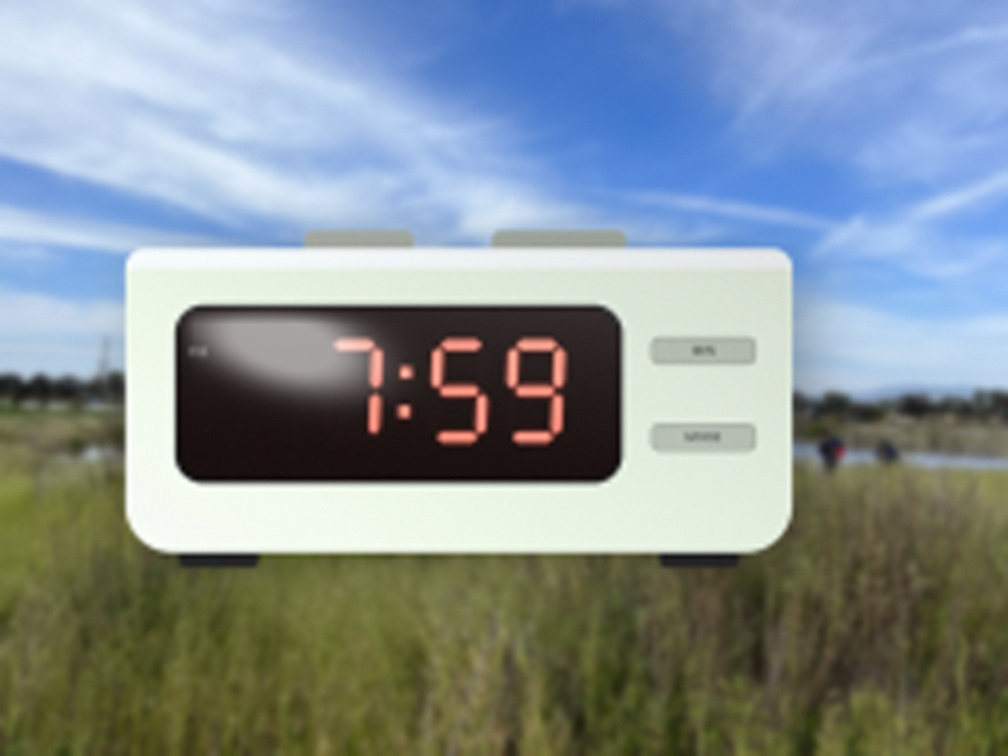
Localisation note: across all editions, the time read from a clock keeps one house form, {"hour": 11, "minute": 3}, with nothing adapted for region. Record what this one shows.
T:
{"hour": 7, "minute": 59}
